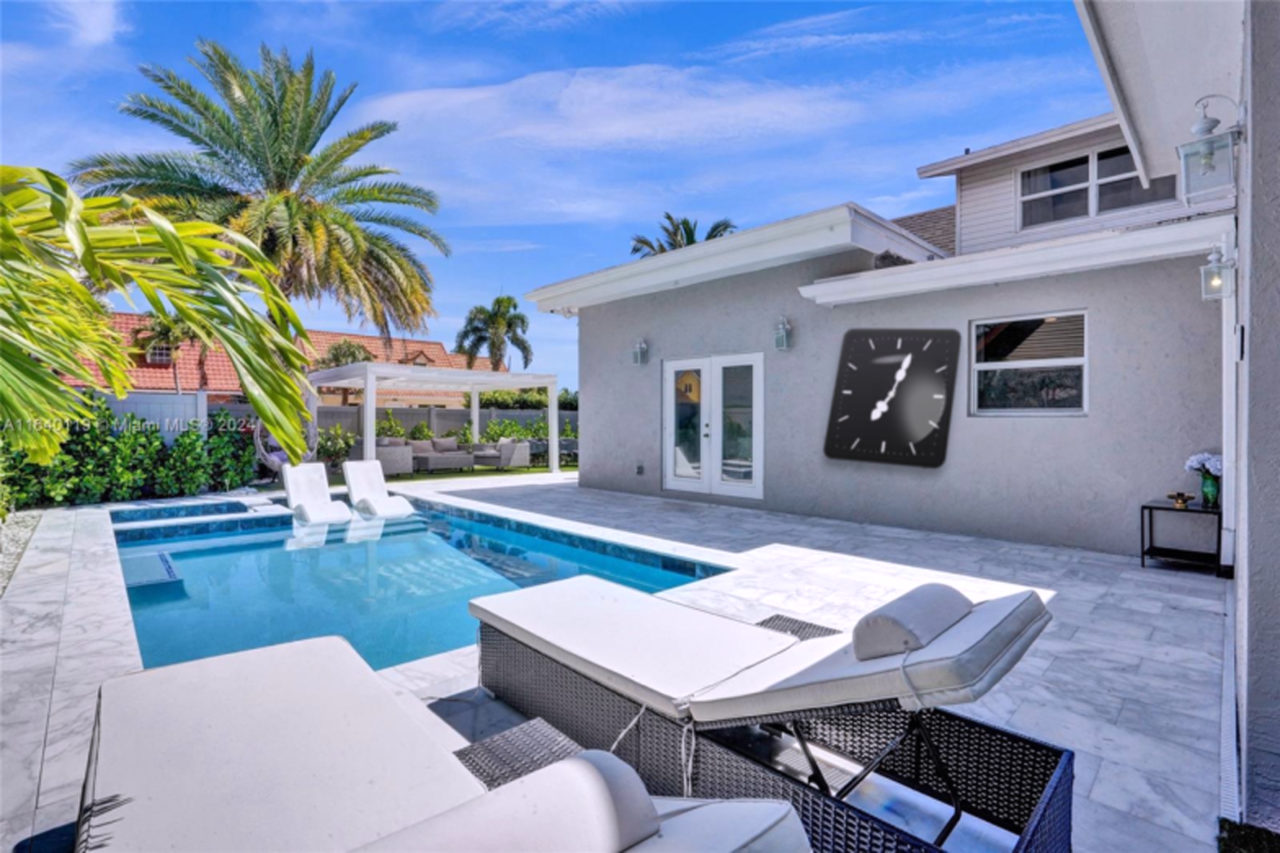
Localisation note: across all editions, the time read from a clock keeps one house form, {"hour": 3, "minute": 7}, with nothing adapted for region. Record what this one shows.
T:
{"hour": 7, "minute": 3}
